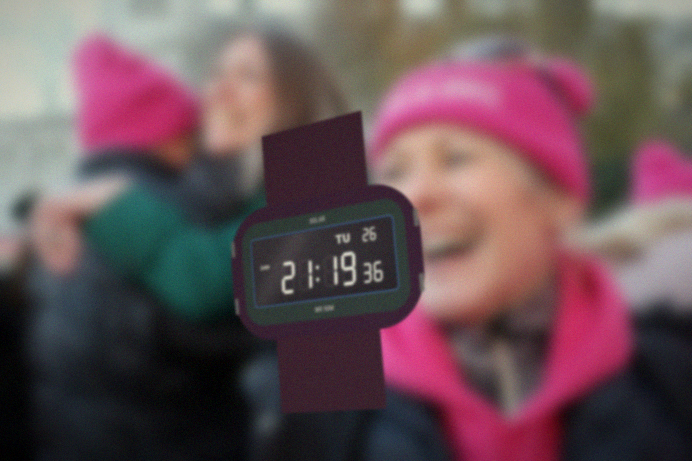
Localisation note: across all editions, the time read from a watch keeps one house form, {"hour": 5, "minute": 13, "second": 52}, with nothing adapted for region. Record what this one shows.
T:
{"hour": 21, "minute": 19, "second": 36}
